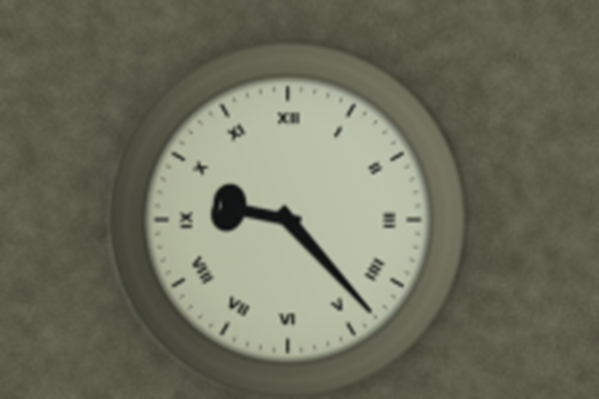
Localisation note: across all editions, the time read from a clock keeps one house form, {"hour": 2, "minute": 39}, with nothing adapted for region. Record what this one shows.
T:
{"hour": 9, "minute": 23}
